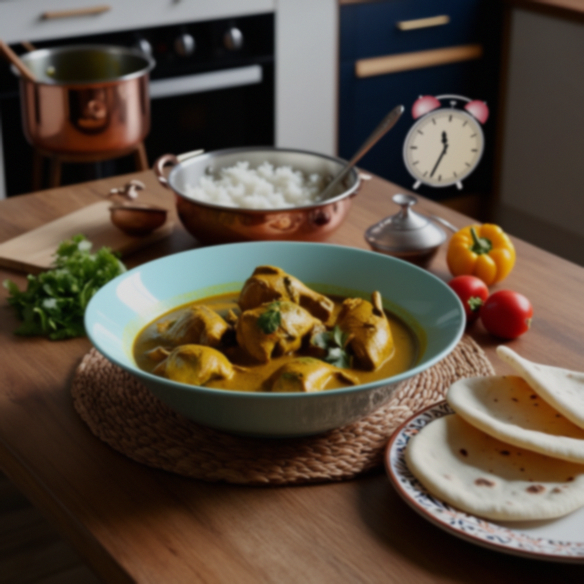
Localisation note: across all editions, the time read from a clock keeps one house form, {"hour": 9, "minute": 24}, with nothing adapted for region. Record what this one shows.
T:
{"hour": 11, "minute": 33}
